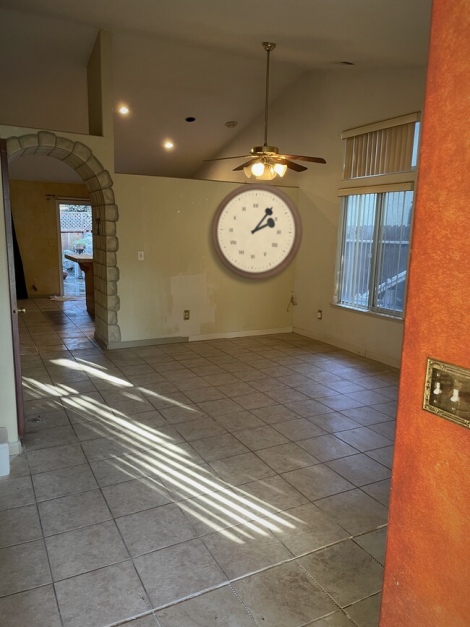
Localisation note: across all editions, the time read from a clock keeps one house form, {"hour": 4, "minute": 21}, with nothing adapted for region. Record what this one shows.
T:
{"hour": 2, "minute": 6}
